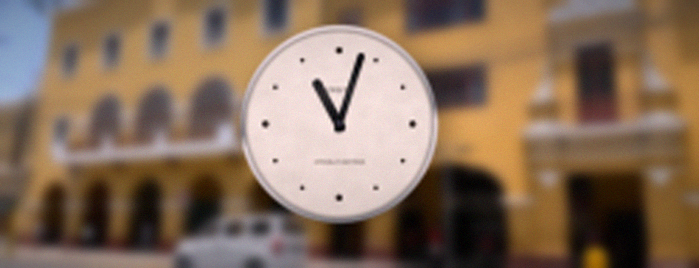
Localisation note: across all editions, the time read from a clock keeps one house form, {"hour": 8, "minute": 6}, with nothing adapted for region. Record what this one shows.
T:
{"hour": 11, "minute": 3}
